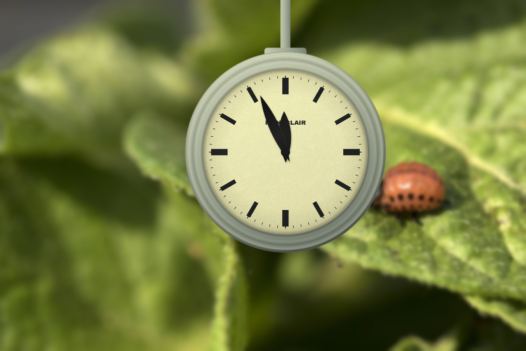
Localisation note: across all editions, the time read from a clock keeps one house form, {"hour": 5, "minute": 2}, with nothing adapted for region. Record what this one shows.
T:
{"hour": 11, "minute": 56}
